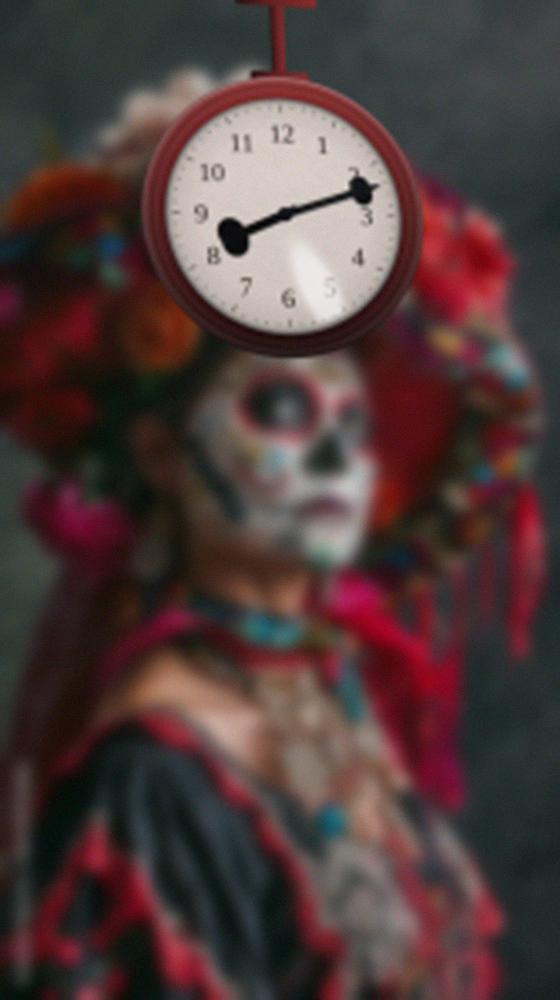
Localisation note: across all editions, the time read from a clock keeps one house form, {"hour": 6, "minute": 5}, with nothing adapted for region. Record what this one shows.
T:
{"hour": 8, "minute": 12}
